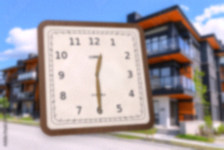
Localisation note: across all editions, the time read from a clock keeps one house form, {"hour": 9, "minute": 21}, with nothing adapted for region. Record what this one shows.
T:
{"hour": 12, "minute": 30}
